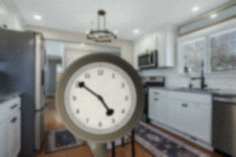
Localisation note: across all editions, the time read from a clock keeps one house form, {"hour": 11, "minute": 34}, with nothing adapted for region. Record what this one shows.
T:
{"hour": 4, "minute": 51}
